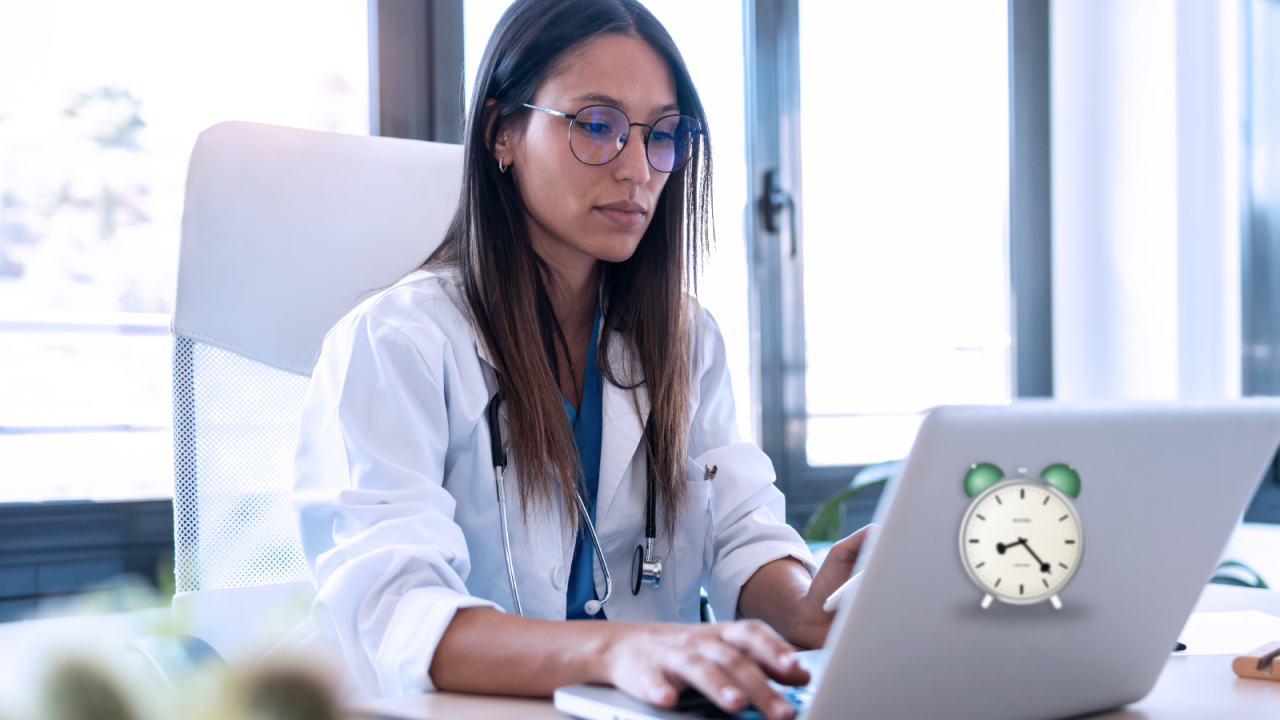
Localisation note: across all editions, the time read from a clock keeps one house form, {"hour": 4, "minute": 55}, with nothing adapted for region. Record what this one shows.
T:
{"hour": 8, "minute": 23}
